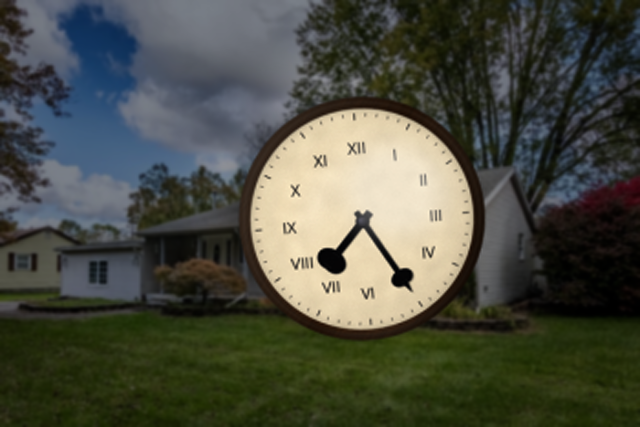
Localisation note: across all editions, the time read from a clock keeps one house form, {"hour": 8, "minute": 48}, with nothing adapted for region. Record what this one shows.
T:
{"hour": 7, "minute": 25}
